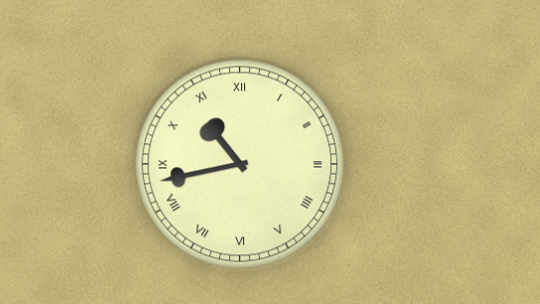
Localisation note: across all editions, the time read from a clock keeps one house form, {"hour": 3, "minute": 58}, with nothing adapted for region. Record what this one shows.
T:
{"hour": 10, "minute": 43}
